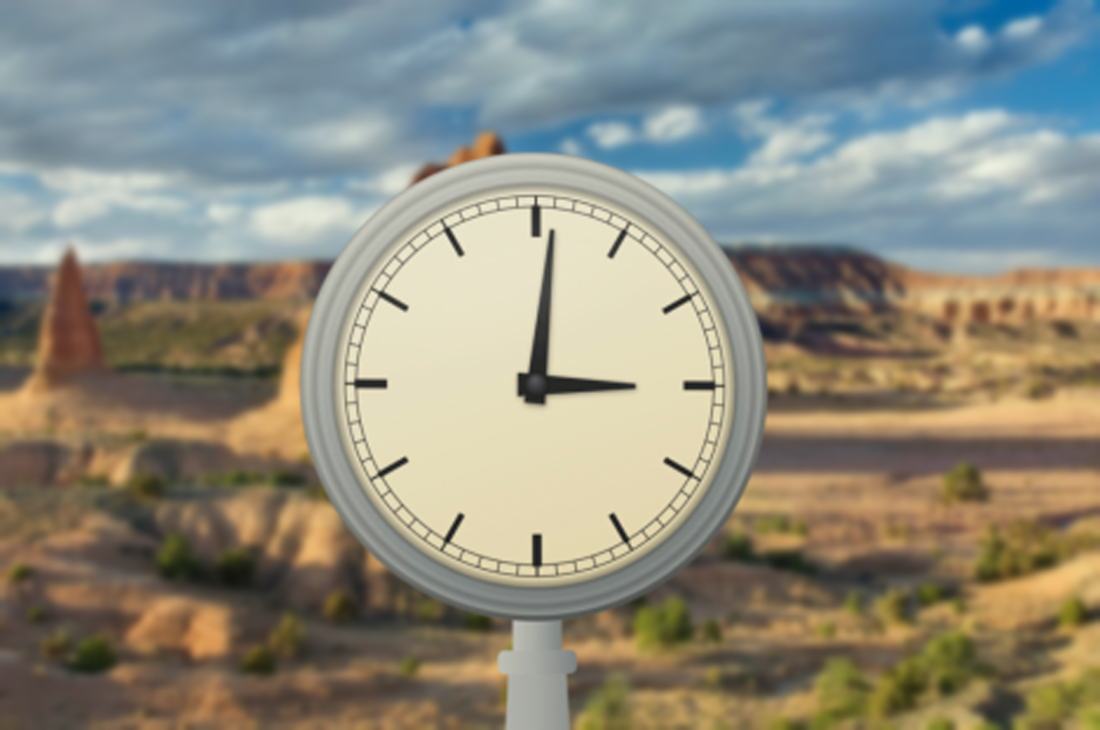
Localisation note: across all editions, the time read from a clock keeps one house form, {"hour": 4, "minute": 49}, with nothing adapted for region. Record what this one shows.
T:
{"hour": 3, "minute": 1}
